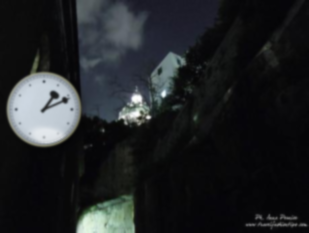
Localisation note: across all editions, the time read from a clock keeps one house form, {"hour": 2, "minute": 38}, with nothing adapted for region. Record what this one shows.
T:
{"hour": 1, "minute": 11}
